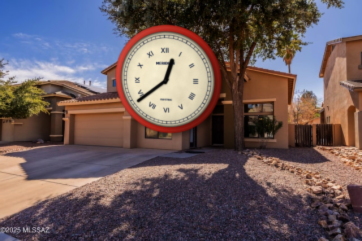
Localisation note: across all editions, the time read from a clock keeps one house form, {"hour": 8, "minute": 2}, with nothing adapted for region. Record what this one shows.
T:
{"hour": 12, "minute": 39}
